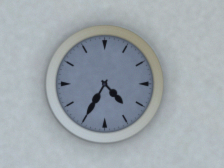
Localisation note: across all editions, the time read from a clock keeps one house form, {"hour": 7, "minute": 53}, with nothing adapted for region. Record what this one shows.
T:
{"hour": 4, "minute": 35}
